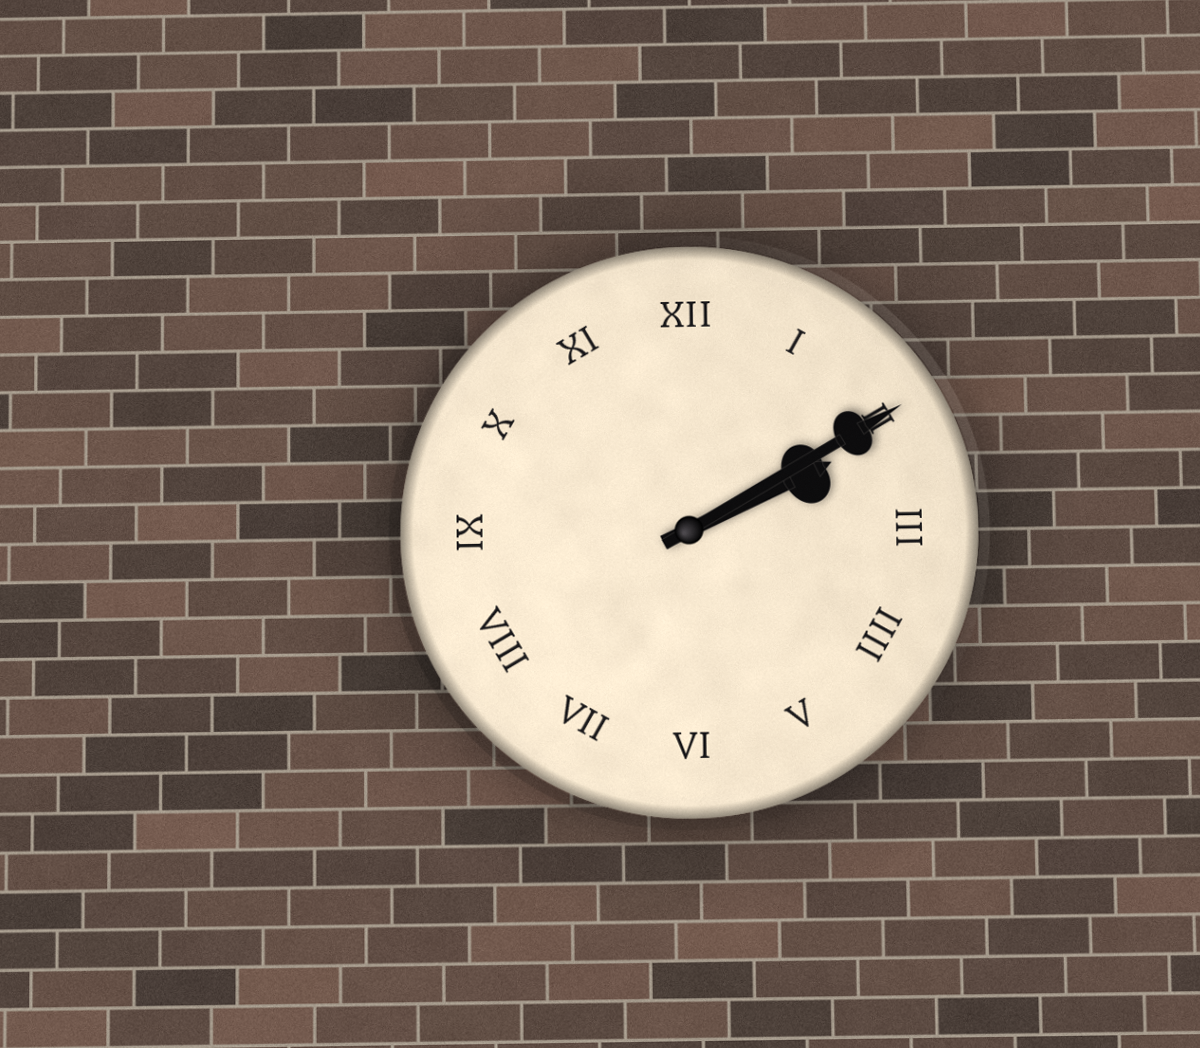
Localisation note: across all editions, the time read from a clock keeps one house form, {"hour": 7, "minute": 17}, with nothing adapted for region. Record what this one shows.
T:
{"hour": 2, "minute": 10}
